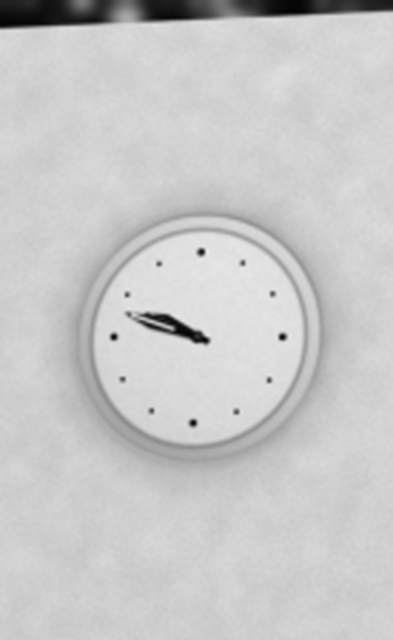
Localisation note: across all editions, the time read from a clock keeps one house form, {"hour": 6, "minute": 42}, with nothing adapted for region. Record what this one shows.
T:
{"hour": 9, "minute": 48}
